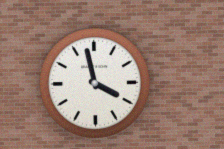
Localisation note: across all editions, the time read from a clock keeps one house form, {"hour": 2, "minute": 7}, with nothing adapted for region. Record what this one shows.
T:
{"hour": 3, "minute": 58}
